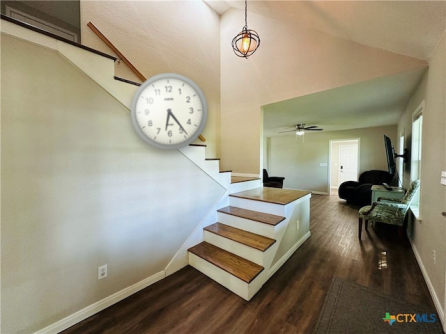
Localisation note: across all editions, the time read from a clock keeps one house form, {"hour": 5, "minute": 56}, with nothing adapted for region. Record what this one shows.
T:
{"hour": 6, "minute": 24}
